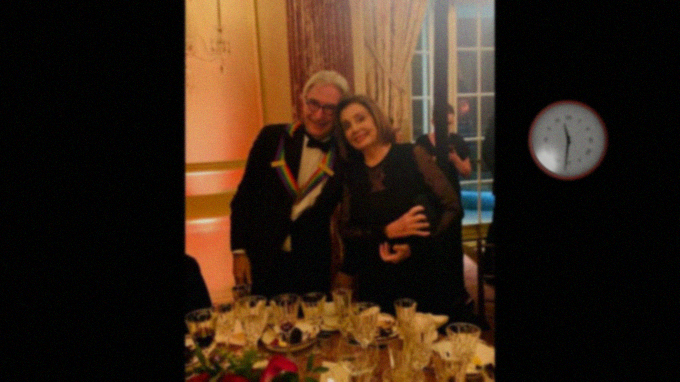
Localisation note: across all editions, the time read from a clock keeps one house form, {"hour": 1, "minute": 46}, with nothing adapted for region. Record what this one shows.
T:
{"hour": 11, "minute": 31}
